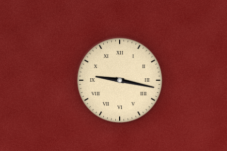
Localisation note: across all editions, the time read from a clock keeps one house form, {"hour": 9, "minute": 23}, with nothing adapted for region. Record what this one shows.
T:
{"hour": 9, "minute": 17}
